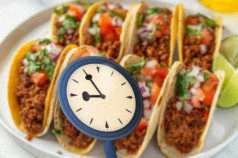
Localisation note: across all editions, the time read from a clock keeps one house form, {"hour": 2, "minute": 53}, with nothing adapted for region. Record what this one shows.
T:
{"hour": 8, "minute": 55}
